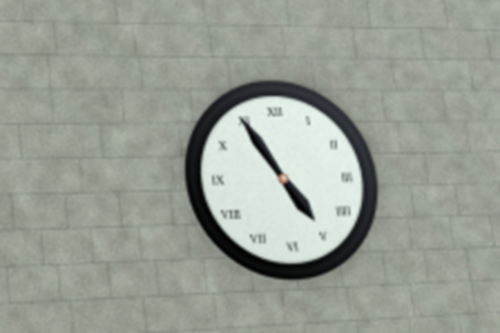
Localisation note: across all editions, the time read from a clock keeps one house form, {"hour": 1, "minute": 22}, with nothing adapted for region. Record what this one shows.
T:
{"hour": 4, "minute": 55}
